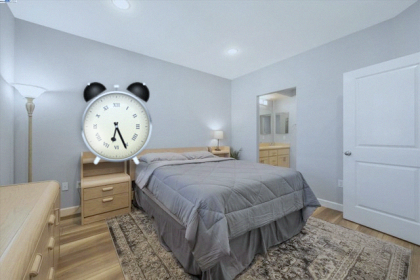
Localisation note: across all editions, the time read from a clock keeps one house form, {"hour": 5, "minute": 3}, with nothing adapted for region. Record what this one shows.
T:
{"hour": 6, "minute": 26}
